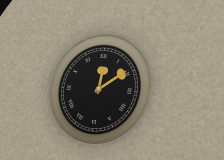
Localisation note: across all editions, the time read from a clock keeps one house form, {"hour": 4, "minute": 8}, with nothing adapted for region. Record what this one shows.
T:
{"hour": 12, "minute": 9}
